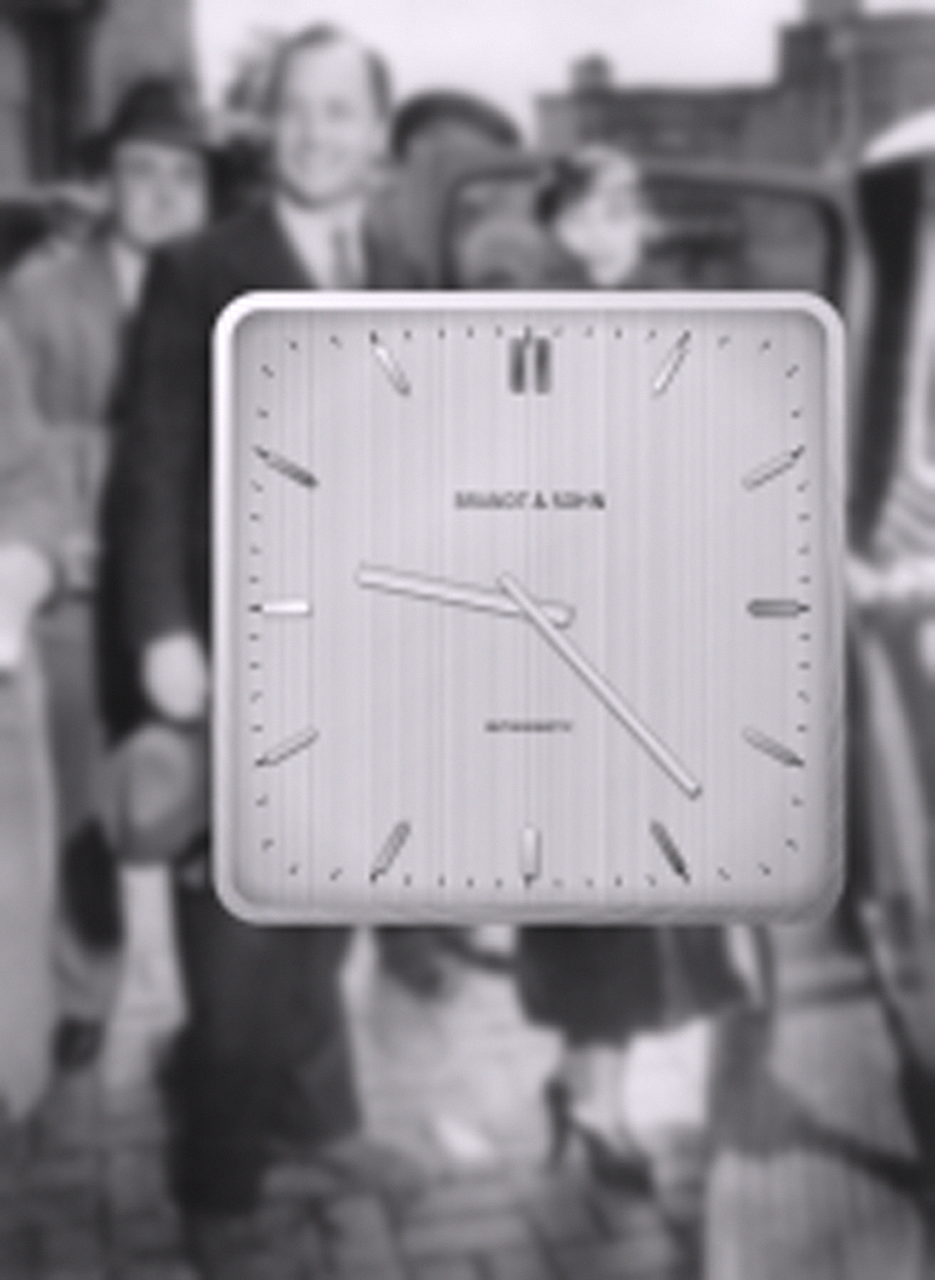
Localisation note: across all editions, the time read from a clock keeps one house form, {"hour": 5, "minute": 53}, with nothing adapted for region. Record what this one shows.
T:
{"hour": 9, "minute": 23}
